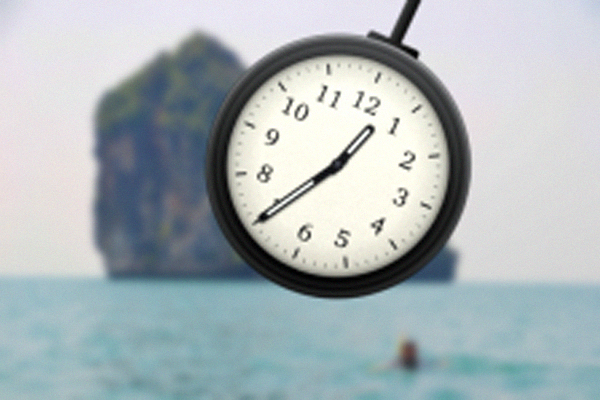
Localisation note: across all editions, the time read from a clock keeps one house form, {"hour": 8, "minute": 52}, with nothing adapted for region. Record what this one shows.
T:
{"hour": 12, "minute": 35}
